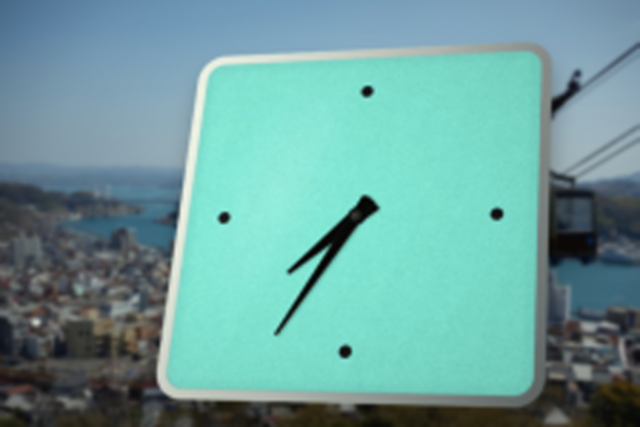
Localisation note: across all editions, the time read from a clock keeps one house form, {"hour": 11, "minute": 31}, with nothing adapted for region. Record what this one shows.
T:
{"hour": 7, "minute": 35}
